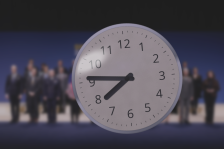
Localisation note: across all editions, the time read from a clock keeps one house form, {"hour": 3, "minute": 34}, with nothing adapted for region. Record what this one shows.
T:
{"hour": 7, "minute": 46}
